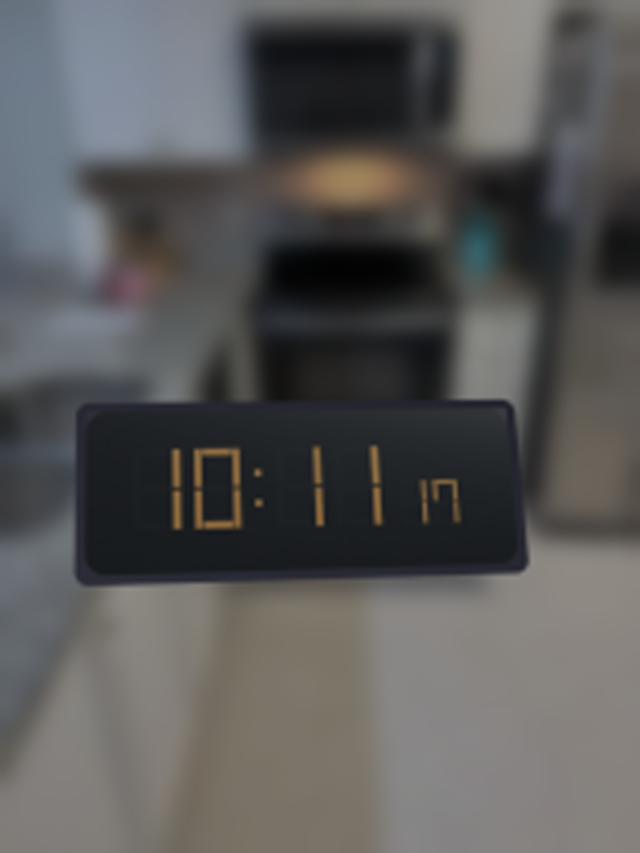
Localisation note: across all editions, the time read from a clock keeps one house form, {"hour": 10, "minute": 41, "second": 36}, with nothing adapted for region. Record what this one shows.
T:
{"hour": 10, "minute": 11, "second": 17}
